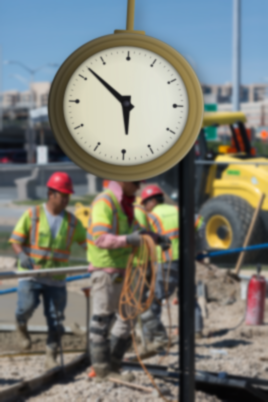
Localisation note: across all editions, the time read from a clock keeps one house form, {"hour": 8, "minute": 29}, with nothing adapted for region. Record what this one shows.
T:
{"hour": 5, "minute": 52}
